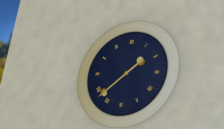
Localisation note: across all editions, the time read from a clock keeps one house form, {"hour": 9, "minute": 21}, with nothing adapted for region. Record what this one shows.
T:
{"hour": 1, "minute": 38}
